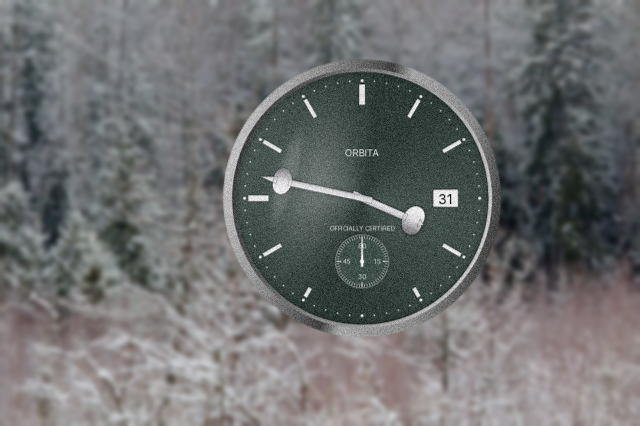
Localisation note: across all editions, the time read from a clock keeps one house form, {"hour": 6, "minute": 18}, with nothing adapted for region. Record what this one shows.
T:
{"hour": 3, "minute": 47}
